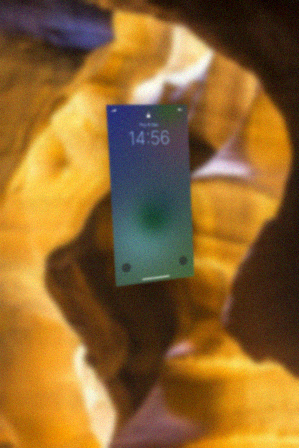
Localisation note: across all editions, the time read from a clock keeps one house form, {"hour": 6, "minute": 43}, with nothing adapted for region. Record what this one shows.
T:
{"hour": 14, "minute": 56}
